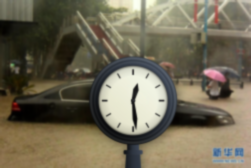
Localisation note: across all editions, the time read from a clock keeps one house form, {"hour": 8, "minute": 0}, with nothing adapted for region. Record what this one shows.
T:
{"hour": 12, "minute": 29}
